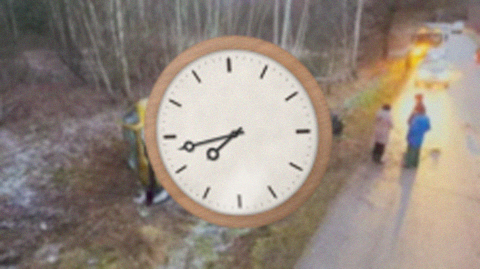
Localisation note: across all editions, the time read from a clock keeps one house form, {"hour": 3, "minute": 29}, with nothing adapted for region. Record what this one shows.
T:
{"hour": 7, "minute": 43}
